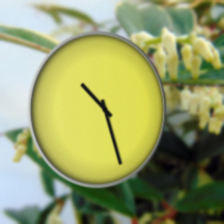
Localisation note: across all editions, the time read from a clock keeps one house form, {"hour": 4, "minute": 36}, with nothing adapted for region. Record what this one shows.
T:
{"hour": 10, "minute": 27}
